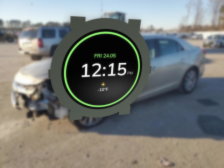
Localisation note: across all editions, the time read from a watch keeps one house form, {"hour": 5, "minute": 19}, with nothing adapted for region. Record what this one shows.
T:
{"hour": 12, "minute": 15}
